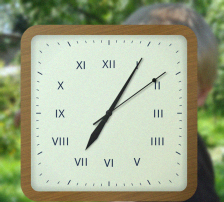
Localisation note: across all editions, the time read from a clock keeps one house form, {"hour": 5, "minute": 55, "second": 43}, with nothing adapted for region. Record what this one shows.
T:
{"hour": 7, "minute": 5, "second": 9}
